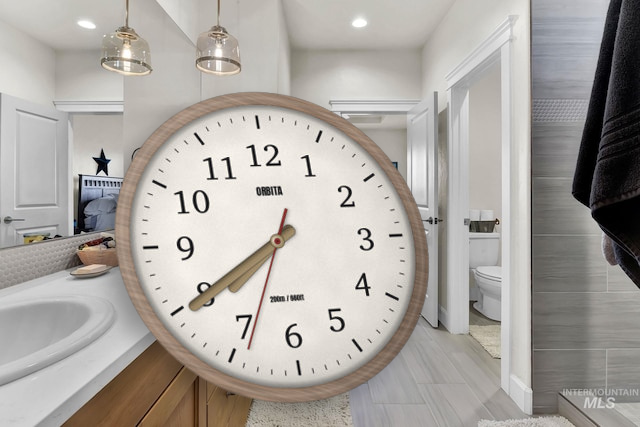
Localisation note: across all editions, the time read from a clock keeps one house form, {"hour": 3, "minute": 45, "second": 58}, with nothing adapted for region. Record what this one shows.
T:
{"hour": 7, "minute": 39, "second": 34}
